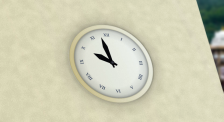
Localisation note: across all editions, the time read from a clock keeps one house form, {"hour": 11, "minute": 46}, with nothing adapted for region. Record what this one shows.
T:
{"hour": 9, "minute": 58}
